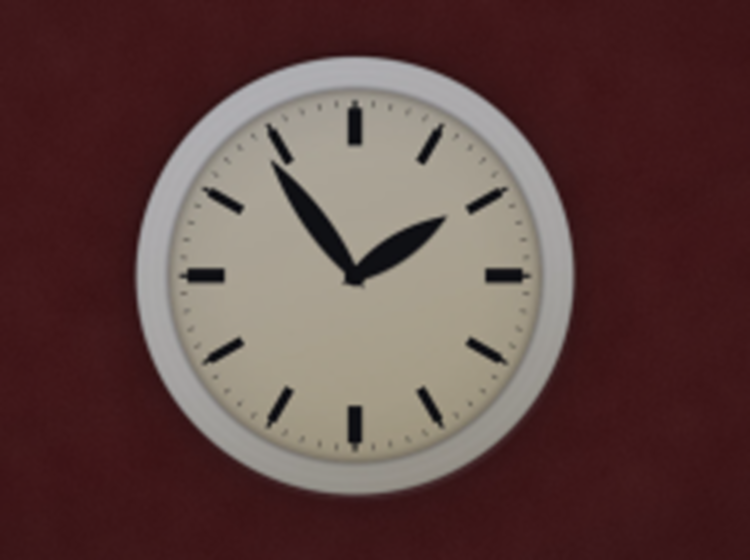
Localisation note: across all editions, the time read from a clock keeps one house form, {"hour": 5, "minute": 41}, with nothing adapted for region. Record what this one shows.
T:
{"hour": 1, "minute": 54}
